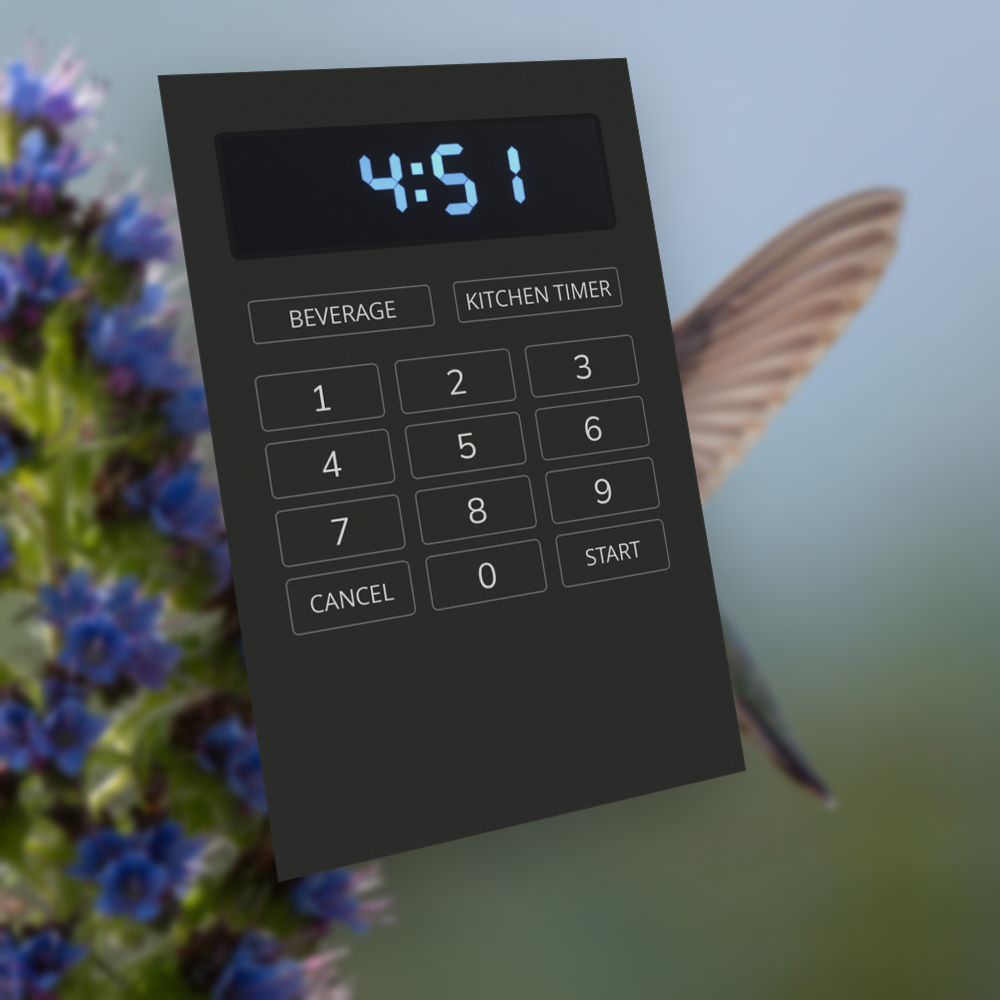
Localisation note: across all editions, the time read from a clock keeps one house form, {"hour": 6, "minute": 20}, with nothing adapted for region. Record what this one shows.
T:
{"hour": 4, "minute": 51}
